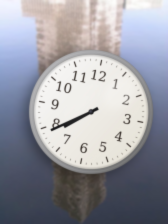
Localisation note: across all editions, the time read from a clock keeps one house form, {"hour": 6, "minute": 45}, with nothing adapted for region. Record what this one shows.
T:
{"hour": 7, "minute": 39}
